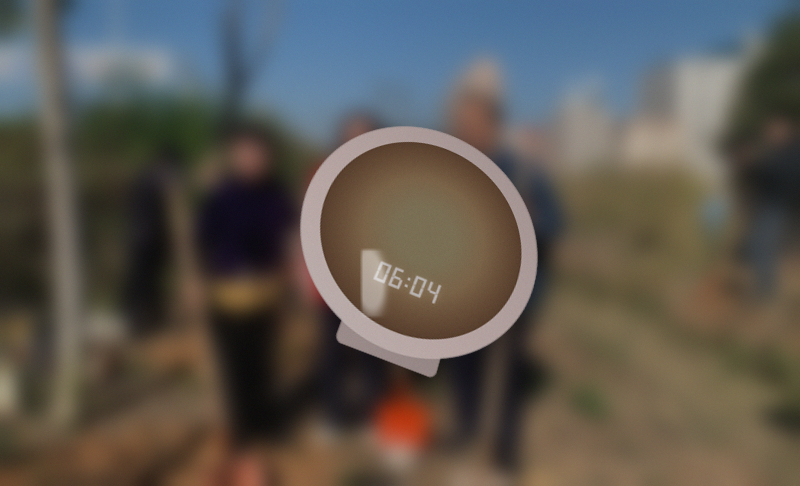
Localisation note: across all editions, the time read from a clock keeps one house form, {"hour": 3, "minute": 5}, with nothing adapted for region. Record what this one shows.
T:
{"hour": 6, "minute": 4}
